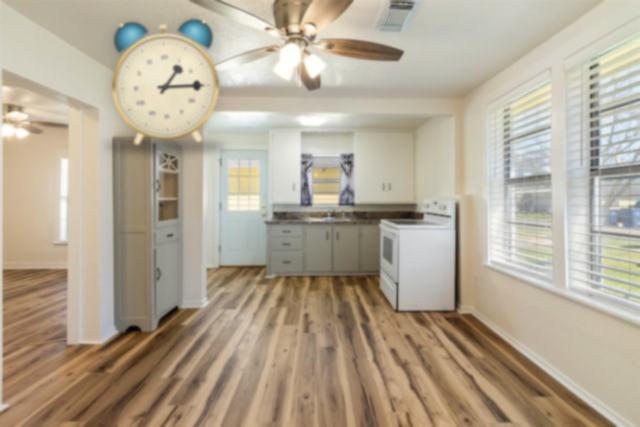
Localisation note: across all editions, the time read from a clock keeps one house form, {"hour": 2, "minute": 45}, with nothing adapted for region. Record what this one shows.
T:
{"hour": 1, "minute": 15}
